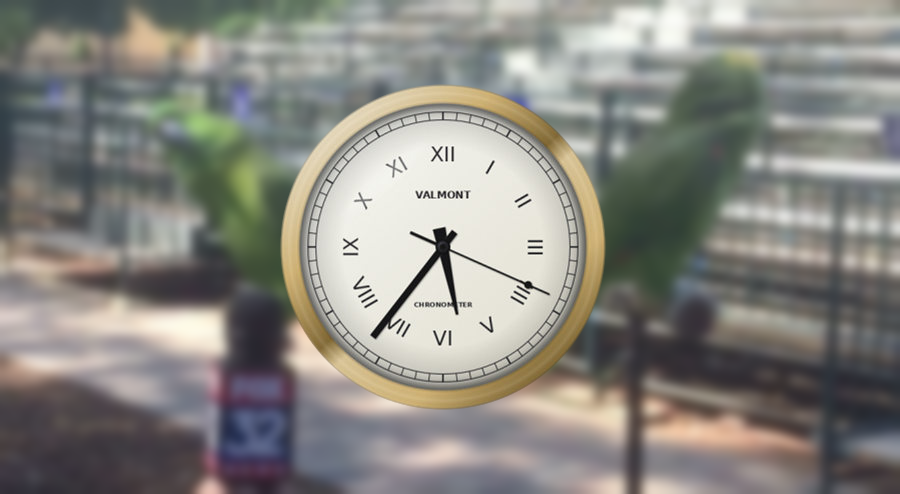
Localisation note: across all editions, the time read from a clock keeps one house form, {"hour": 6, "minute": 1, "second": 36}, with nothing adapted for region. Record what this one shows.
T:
{"hour": 5, "minute": 36, "second": 19}
